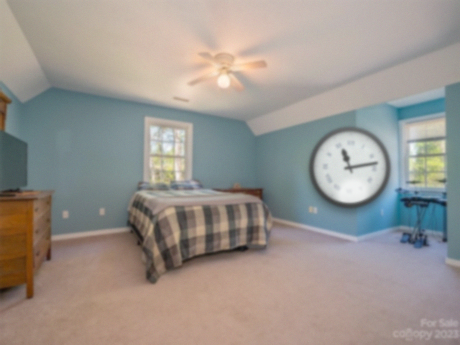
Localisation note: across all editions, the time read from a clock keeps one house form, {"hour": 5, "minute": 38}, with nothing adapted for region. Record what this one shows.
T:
{"hour": 11, "minute": 13}
